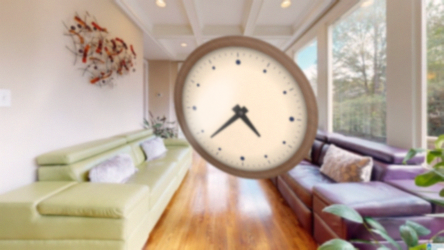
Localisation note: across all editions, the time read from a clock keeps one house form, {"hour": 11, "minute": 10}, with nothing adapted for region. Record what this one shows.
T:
{"hour": 4, "minute": 38}
